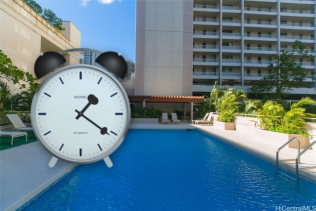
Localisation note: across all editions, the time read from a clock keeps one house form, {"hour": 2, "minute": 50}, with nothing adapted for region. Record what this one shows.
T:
{"hour": 1, "minute": 21}
